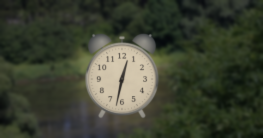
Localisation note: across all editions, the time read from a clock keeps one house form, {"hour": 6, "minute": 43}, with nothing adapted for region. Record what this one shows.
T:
{"hour": 12, "minute": 32}
